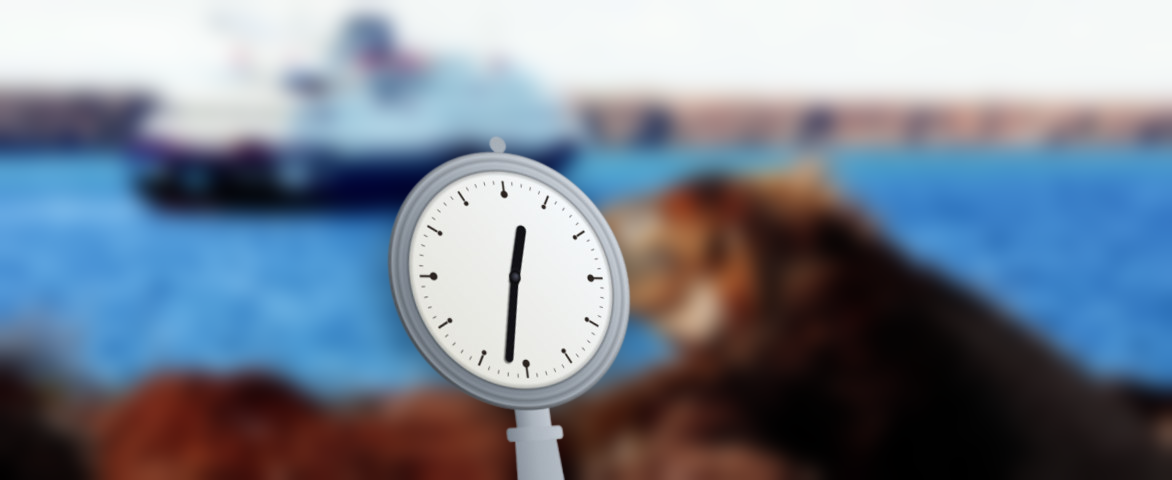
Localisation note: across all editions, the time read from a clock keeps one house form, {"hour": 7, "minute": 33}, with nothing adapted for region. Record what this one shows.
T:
{"hour": 12, "minute": 32}
